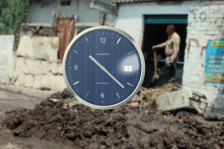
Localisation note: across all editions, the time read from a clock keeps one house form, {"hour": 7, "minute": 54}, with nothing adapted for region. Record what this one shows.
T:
{"hour": 10, "minute": 22}
